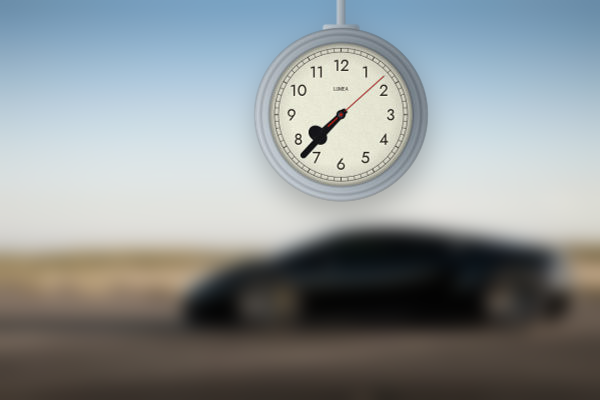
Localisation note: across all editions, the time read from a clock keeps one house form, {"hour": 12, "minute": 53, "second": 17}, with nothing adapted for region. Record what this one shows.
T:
{"hour": 7, "minute": 37, "second": 8}
